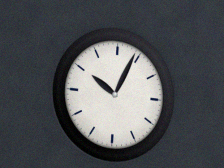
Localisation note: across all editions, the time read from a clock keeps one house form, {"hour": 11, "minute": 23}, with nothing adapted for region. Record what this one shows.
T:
{"hour": 10, "minute": 4}
